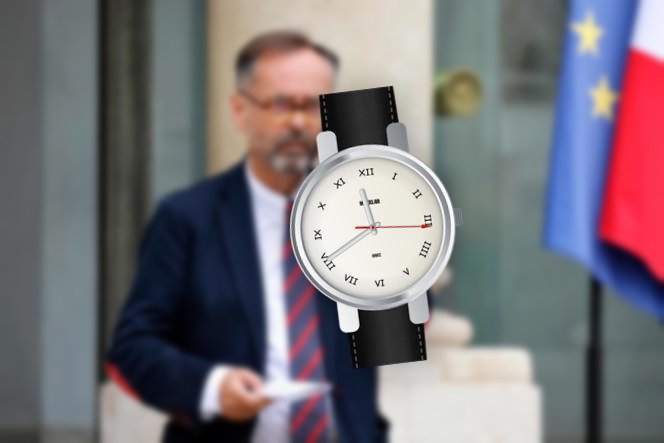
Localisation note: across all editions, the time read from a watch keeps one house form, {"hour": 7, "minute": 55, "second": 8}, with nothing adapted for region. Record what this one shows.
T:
{"hour": 11, "minute": 40, "second": 16}
